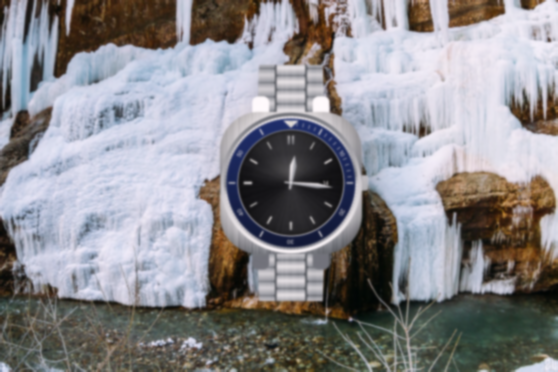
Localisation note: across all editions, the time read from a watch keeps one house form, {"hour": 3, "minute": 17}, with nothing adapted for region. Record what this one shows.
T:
{"hour": 12, "minute": 16}
